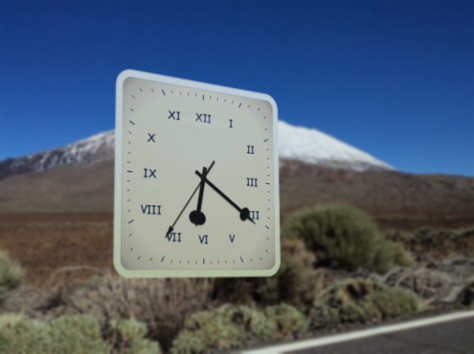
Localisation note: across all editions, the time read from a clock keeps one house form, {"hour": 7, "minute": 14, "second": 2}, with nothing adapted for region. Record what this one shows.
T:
{"hour": 6, "minute": 20, "second": 36}
